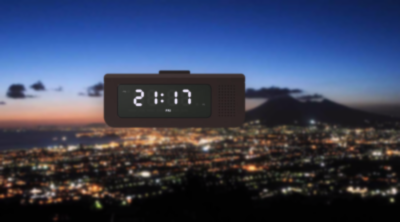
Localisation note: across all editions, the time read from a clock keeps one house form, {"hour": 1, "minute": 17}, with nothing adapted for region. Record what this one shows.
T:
{"hour": 21, "minute": 17}
